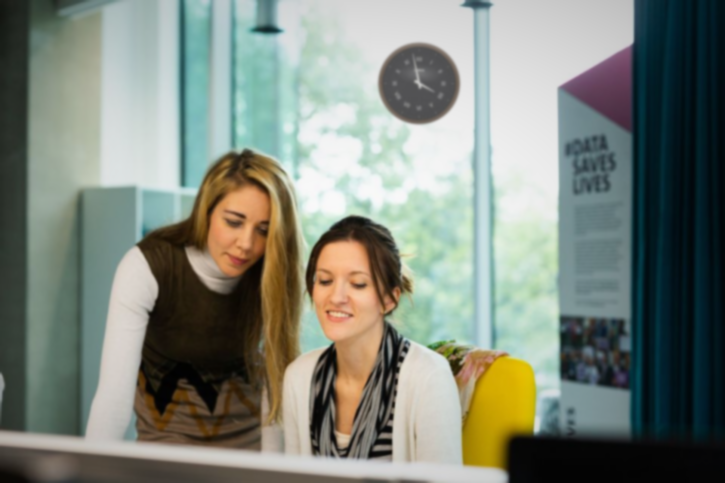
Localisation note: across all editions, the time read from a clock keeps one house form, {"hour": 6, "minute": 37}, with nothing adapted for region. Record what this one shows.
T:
{"hour": 3, "minute": 58}
